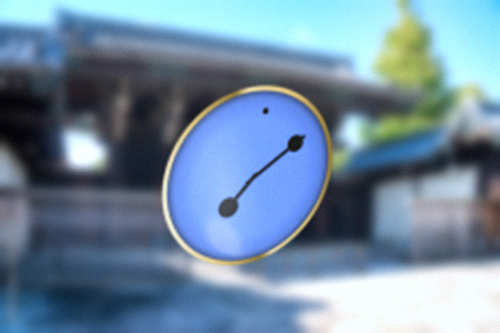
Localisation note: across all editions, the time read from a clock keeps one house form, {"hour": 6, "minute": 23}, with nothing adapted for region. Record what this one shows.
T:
{"hour": 7, "minute": 8}
